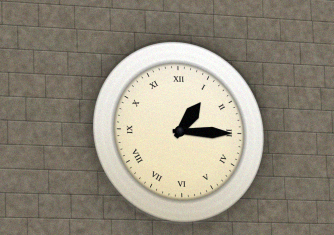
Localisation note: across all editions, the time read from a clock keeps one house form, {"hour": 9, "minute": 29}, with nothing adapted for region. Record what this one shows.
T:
{"hour": 1, "minute": 15}
